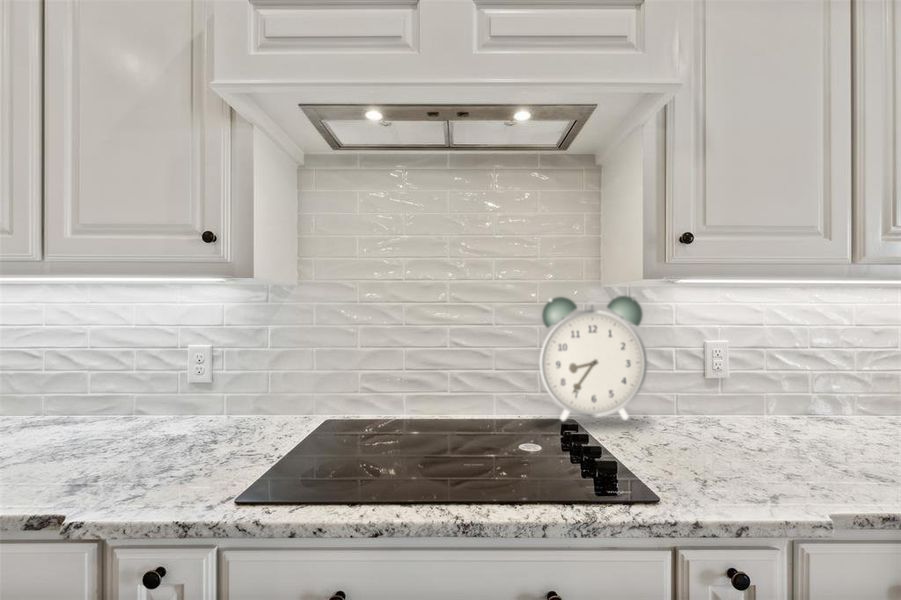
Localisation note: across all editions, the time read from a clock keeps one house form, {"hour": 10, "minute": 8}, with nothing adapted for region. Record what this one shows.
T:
{"hour": 8, "minute": 36}
